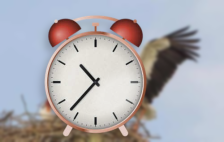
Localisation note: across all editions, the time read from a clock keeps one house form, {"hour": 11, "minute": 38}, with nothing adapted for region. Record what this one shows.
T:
{"hour": 10, "minute": 37}
